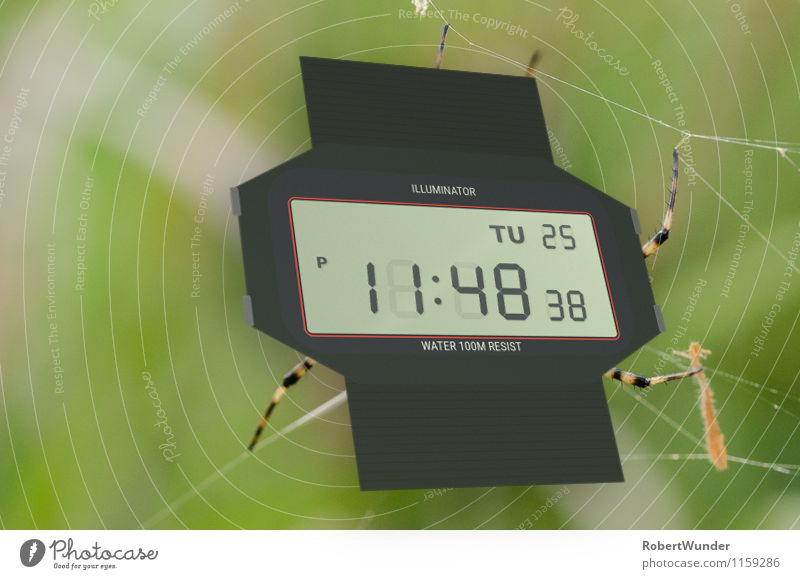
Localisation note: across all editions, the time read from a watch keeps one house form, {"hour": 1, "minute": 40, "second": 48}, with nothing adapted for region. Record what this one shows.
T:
{"hour": 11, "minute": 48, "second": 38}
